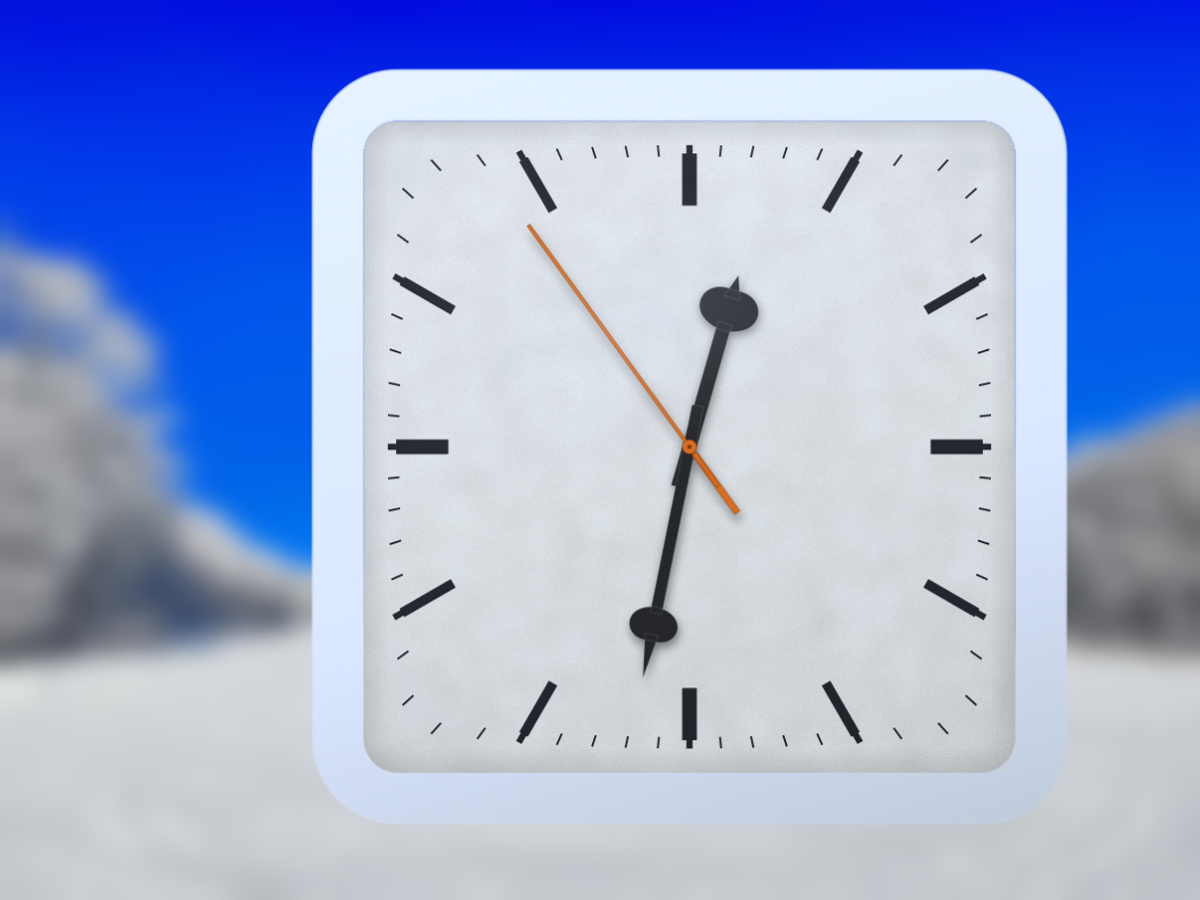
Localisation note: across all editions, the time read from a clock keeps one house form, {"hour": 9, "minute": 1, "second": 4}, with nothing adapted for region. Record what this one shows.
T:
{"hour": 12, "minute": 31, "second": 54}
